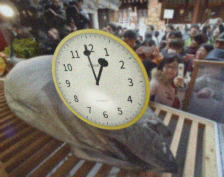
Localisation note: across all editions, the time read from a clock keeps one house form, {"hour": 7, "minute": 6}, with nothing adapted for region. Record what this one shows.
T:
{"hour": 12, "minute": 59}
